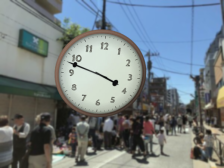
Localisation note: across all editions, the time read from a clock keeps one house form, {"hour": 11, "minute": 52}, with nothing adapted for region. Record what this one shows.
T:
{"hour": 3, "minute": 48}
